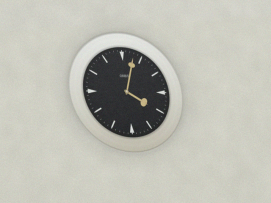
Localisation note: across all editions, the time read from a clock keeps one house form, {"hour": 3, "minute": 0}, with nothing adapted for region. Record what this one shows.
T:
{"hour": 4, "minute": 3}
